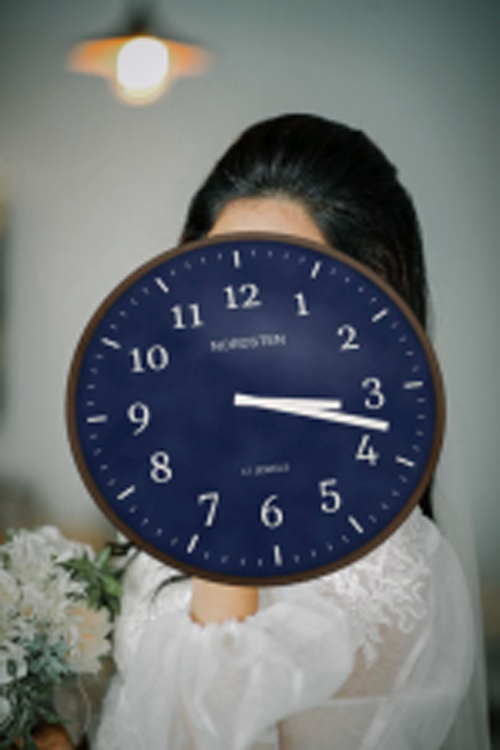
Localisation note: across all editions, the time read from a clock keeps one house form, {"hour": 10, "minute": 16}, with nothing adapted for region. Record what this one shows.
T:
{"hour": 3, "minute": 18}
